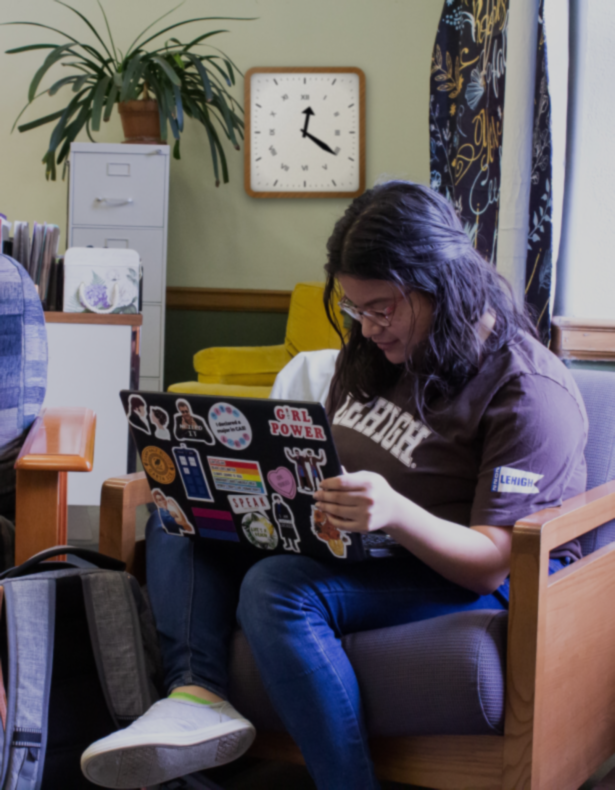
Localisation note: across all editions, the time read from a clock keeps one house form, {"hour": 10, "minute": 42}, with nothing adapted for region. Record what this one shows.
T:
{"hour": 12, "minute": 21}
